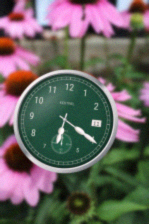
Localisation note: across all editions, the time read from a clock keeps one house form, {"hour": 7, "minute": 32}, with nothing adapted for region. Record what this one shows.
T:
{"hour": 6, "minute": 20}
